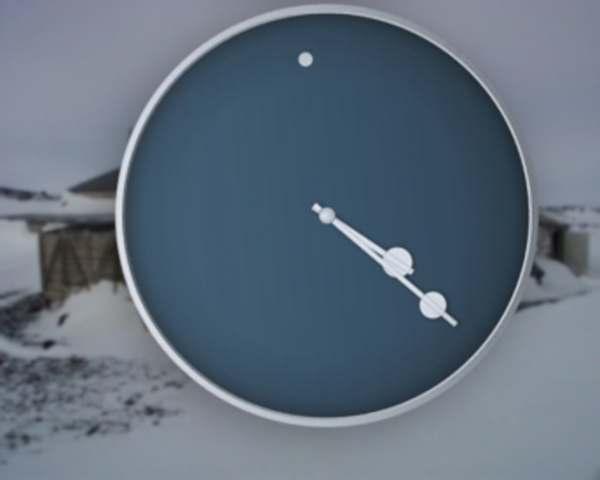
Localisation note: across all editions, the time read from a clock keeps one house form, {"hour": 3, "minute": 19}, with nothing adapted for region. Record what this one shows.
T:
{"hour": 4, "minute": 23}
